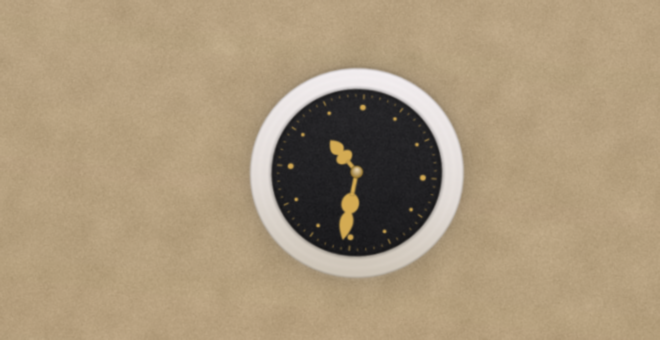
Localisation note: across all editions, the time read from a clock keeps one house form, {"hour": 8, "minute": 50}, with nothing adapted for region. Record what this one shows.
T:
{"hour": 10, "minute": 31}
